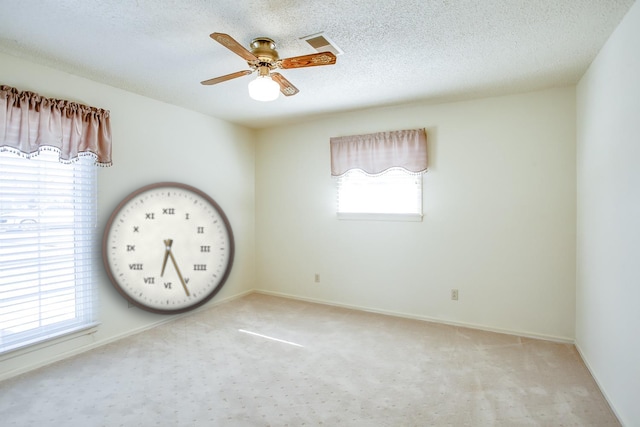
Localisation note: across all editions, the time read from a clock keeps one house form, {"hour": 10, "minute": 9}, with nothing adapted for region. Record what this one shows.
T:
{"hour": 6, "minute": 26}
